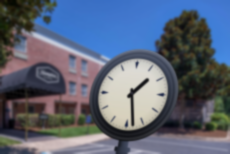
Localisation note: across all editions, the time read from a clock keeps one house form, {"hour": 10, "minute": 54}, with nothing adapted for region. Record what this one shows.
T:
{"hour": 1, "minute": 28}
